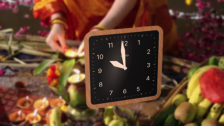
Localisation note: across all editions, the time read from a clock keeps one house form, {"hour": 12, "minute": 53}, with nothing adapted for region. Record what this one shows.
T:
{"hour": 9, "minute": 59}
